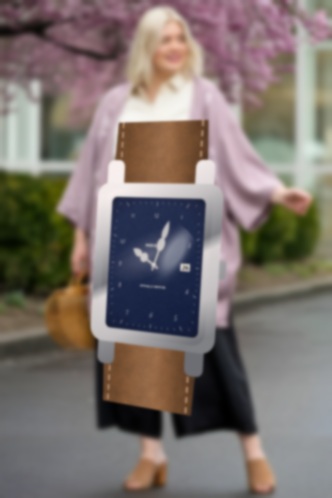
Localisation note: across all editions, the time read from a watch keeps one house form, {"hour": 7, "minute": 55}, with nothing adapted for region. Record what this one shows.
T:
{"hour": 10, "minute": 3}
